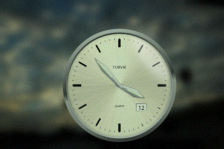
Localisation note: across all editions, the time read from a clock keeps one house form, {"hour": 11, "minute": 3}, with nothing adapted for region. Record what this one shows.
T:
{"hour": 3, "minute": 53}
